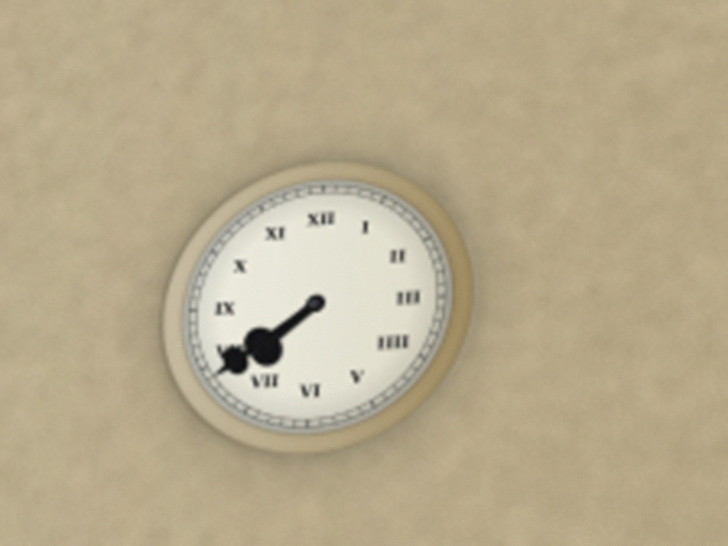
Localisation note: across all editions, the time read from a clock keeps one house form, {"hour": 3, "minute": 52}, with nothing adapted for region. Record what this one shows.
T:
{"hour": 7, "minute": 39}
